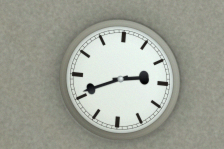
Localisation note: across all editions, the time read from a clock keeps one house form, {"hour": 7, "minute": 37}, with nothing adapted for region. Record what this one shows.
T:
{"hour": 2, "minute": 41}
